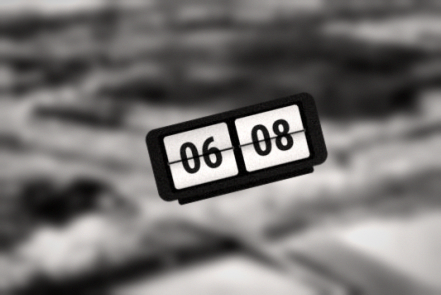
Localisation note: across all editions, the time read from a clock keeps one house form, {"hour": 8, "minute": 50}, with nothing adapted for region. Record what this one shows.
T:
{"hour": 6, "minute": 8}
